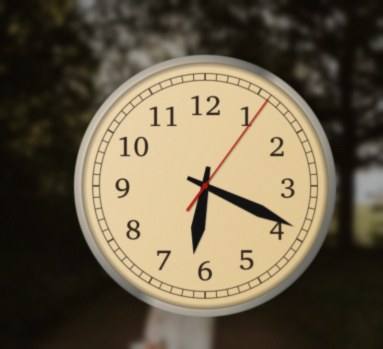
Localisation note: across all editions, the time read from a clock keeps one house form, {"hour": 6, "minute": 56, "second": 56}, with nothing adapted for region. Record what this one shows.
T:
{"hour": 6, "minute": 19, "second": 6}
